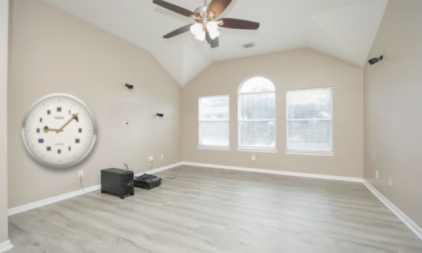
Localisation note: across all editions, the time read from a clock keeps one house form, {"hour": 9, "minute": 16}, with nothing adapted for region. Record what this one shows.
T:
{"hour": 9, "minute": 8}
